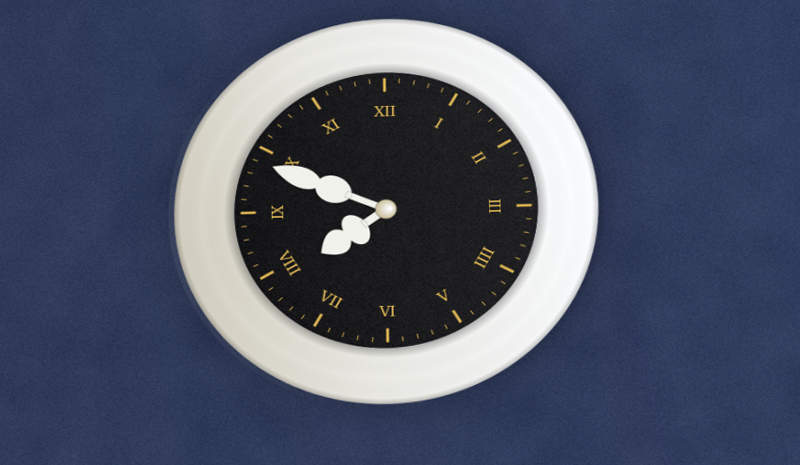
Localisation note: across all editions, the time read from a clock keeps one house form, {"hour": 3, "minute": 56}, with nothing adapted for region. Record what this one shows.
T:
{"hour": 7, "minute": 49}
